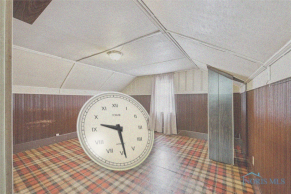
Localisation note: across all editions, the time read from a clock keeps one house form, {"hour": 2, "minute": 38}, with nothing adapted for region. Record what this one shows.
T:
{"hour": 9, "minute": 29}
